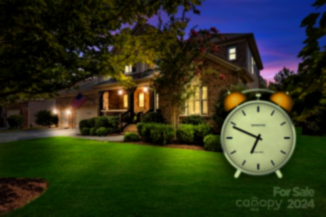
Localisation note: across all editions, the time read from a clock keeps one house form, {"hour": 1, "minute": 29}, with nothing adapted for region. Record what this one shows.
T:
{"hour": 6, "minute": 49}
